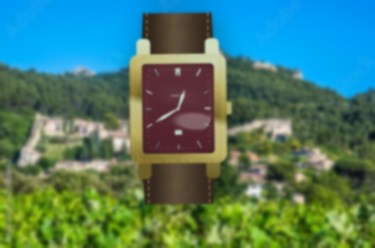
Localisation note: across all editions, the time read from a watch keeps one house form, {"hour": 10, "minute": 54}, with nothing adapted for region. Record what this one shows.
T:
{"hour": 12, "minute": 40}
